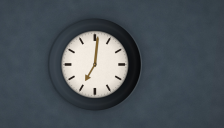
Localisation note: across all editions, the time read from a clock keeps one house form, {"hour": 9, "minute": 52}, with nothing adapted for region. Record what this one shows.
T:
{"hour": 7, "minute": 1}
